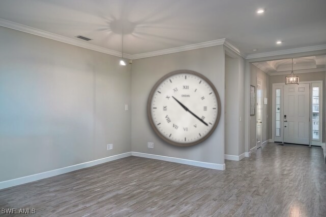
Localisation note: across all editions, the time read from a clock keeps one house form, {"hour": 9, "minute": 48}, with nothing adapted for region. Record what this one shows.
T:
{"hour": 10, "minute": 21}
